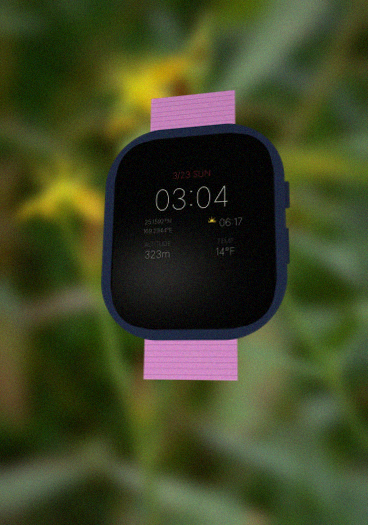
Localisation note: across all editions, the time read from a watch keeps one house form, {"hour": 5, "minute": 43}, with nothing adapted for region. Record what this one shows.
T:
{"hour": 3, "minute": 4}
